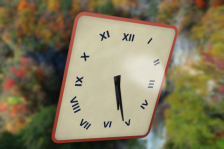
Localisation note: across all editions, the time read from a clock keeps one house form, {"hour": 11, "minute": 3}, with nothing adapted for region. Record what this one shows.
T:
{"hour": 5, "minute": 26}
